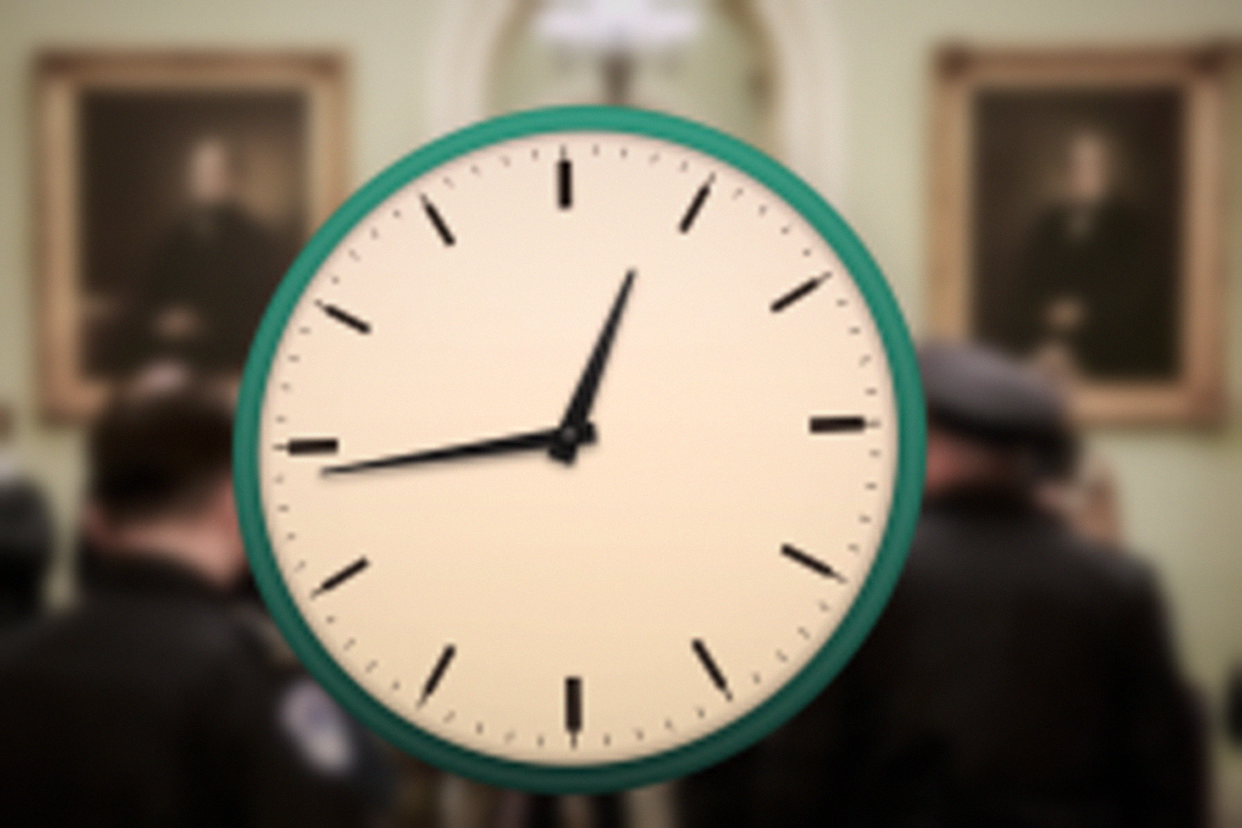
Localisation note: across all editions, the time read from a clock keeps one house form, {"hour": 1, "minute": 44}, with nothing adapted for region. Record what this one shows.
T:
{"hour": 12, "minute": 44}
